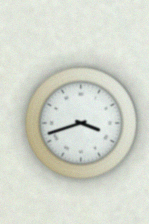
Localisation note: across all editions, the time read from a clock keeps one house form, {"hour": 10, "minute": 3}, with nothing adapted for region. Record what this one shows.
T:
{"hour": 3, "minute": 42}
